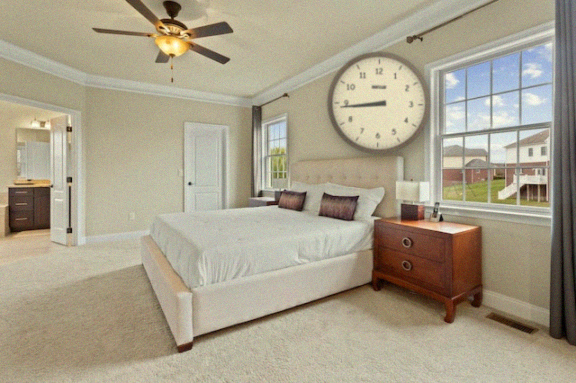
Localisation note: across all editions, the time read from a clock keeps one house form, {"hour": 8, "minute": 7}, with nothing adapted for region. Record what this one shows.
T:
{"hour": 8, "minute": 44}
